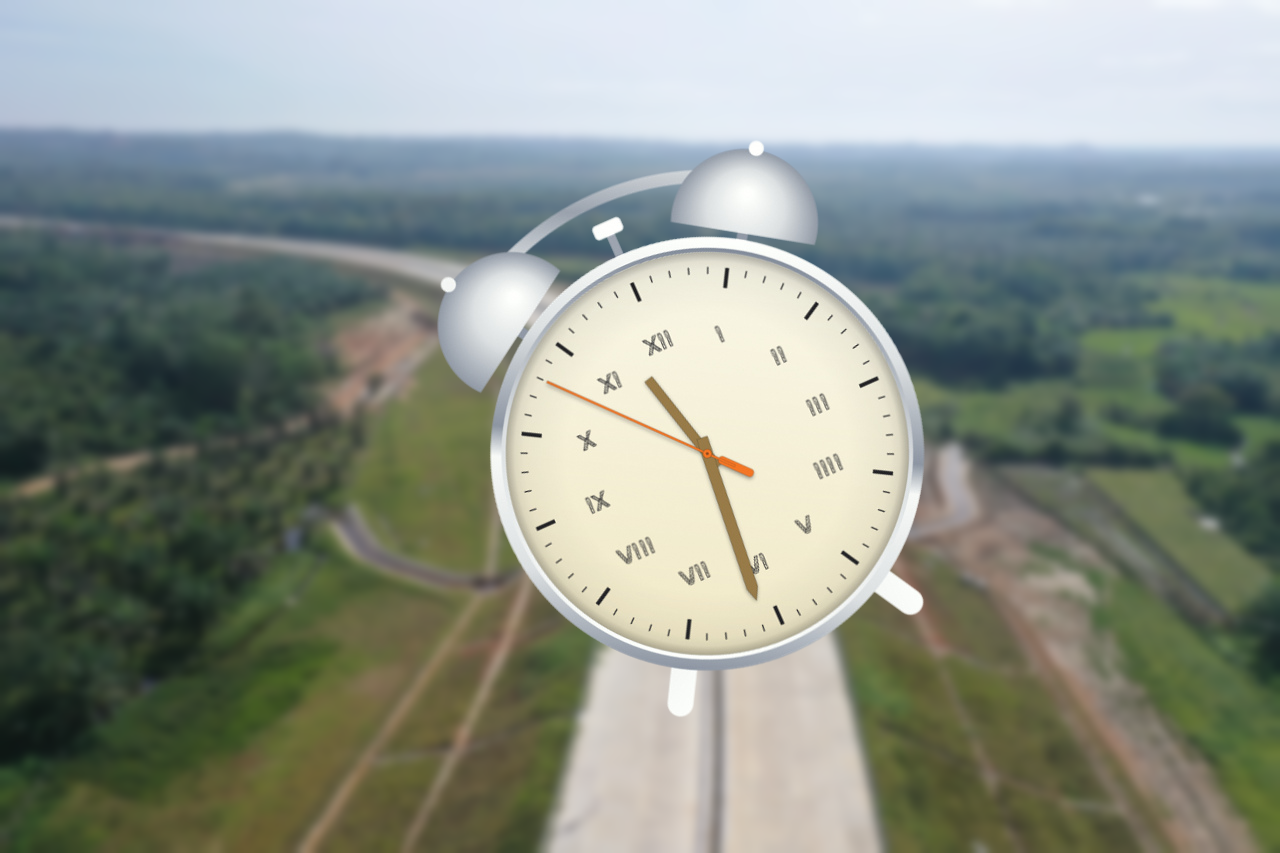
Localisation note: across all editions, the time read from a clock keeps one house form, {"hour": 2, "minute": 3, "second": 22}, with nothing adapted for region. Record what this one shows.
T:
{"hour": 11, "minute": 30, "second": 53}
